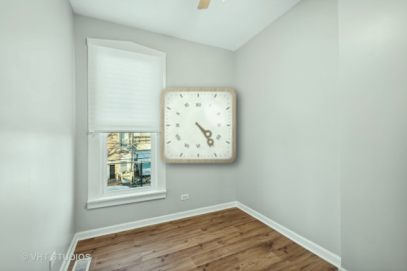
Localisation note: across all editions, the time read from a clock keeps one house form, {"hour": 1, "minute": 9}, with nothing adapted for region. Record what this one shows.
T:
{"hour": 4, "minute": 24}
